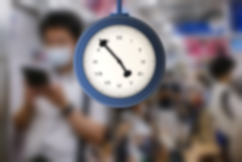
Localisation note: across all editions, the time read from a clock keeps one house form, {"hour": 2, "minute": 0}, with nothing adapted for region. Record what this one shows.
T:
{"hour": 4, "minute": 53}
